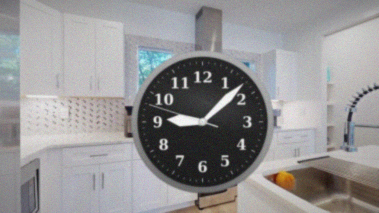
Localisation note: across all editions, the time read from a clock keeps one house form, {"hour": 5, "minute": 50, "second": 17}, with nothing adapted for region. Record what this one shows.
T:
{"hour": 9, "minute": 7, "second": 48}
